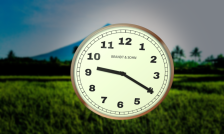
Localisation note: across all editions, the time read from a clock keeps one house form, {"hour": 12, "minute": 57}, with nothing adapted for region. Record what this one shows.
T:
{"hour": 9, "minute": 20}
